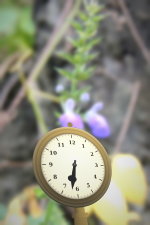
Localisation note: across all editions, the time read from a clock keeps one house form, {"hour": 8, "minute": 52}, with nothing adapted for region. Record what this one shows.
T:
{"hour": 6, "minute": 32}
